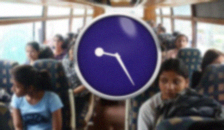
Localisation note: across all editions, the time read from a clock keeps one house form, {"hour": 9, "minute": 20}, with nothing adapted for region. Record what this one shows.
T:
{"hour": 9, "minute": 25}
